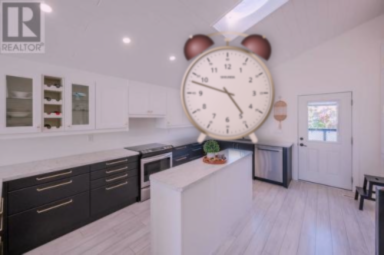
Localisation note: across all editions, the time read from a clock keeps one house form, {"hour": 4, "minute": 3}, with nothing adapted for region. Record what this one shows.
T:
{"hour": 4, "minute": 48}
